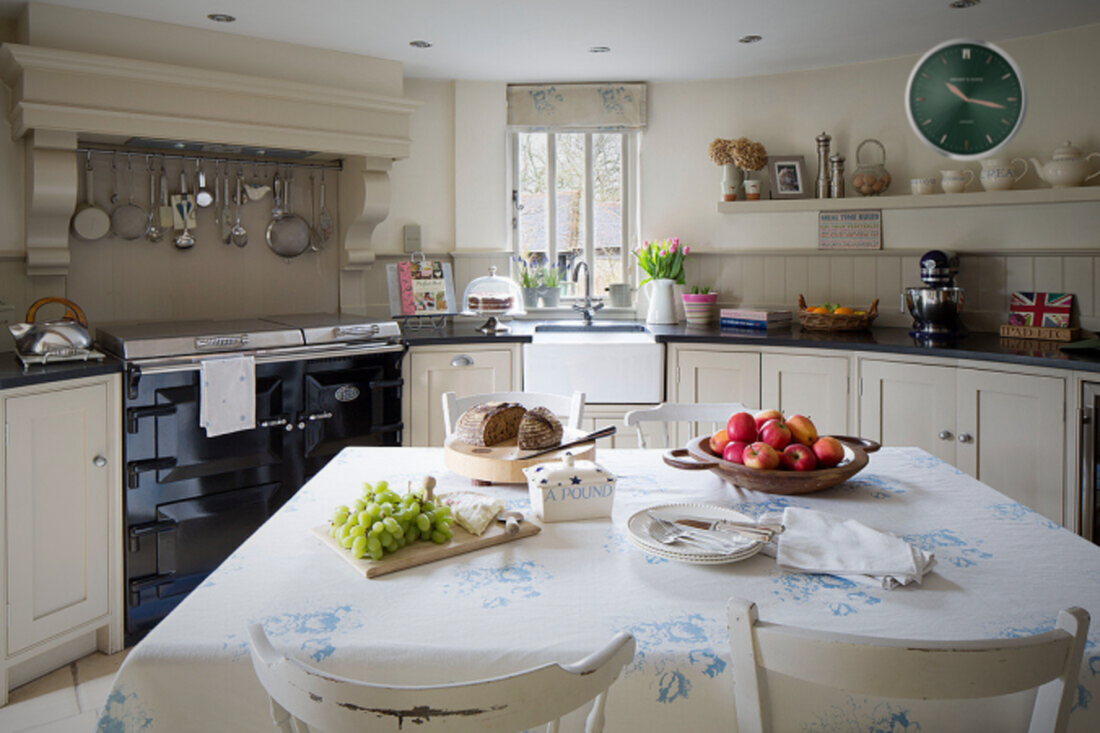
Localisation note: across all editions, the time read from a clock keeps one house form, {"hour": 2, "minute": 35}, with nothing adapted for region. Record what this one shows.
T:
{"hour": 10, "minute": 17}
